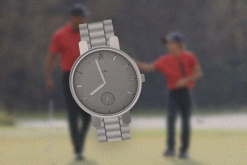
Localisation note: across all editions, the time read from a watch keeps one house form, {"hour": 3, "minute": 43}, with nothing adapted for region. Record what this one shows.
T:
{"hour": 7, "minute": 58}
